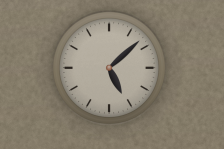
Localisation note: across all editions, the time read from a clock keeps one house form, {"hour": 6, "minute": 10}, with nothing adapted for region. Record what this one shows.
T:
{"hour": 5, "minute": 8}
